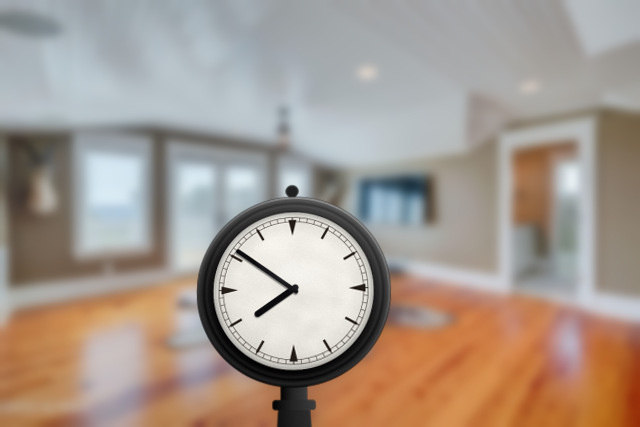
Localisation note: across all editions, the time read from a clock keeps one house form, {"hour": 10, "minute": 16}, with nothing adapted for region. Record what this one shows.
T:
{"hour": 7, "minute": 51}
